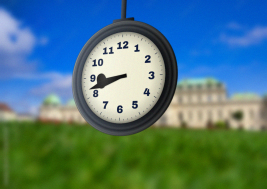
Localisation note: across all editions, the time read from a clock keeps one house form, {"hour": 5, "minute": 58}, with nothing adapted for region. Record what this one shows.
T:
{"hour": 8, "minute": 42}
